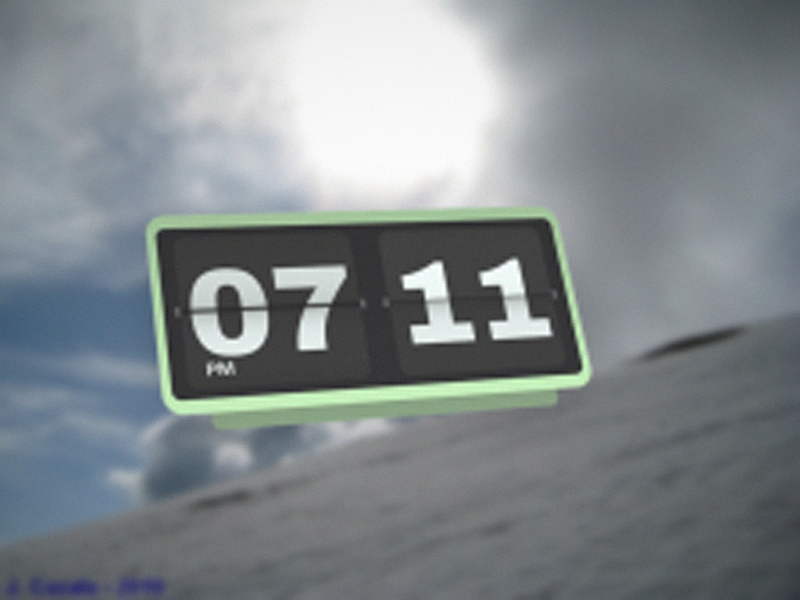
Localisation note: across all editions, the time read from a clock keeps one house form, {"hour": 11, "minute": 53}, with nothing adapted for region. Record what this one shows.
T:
{"hour": 7, "minute": 11}
